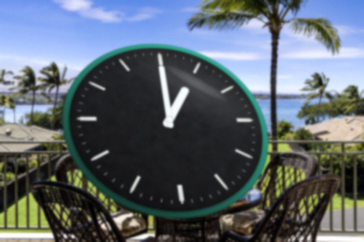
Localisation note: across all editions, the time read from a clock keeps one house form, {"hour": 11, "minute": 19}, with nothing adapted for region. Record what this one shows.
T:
{"hour": 1, "minute": 0}
